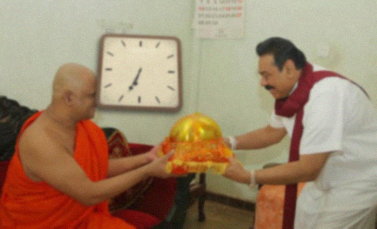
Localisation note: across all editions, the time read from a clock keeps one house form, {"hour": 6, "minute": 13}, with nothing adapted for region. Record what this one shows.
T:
{"hour": 6, "minute": 34}
